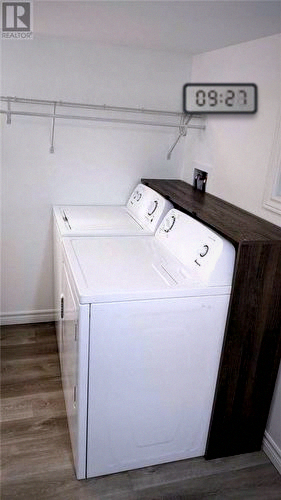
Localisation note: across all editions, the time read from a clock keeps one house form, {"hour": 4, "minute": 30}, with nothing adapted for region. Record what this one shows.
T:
{"hour": 9, "minute": 27}
